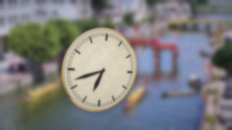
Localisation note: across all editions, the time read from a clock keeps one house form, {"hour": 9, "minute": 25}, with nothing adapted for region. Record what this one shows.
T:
{"hour": 6, "minute": 42}
